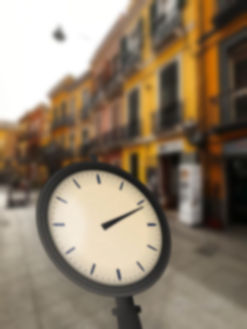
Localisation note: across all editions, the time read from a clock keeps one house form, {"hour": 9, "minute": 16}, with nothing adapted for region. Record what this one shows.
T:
{"hour": 2, "minute": 11}
